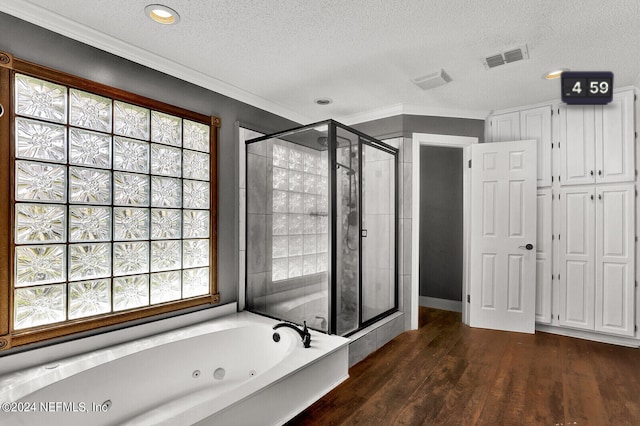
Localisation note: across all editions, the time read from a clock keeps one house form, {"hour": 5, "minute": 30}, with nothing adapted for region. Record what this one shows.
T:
{"hour": 4, "minute": 59}
